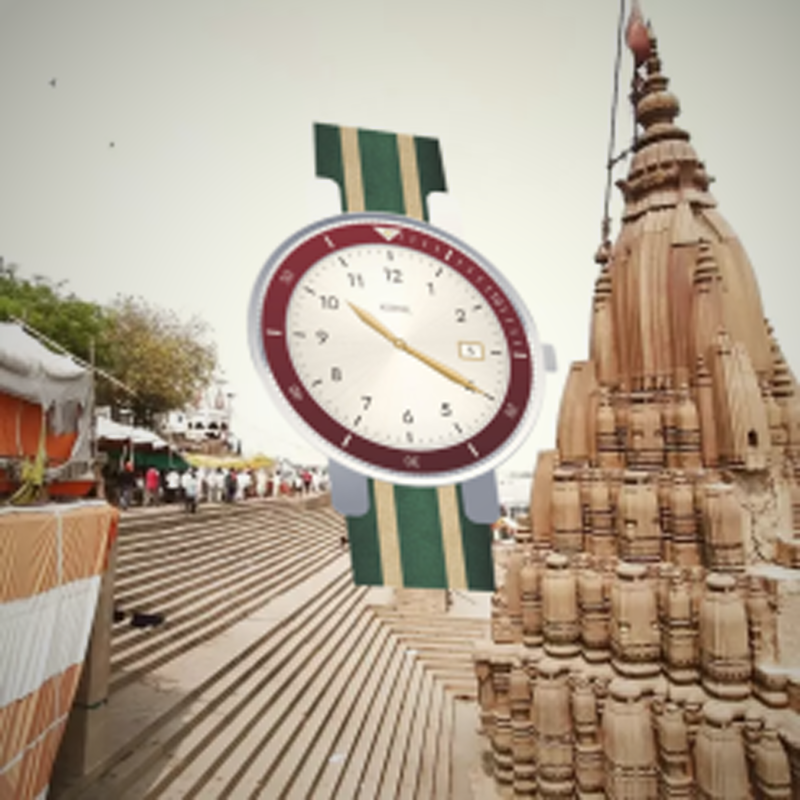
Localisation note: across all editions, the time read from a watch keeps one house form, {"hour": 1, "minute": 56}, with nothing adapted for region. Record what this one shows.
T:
{"hour": 10, "minute": 20}
